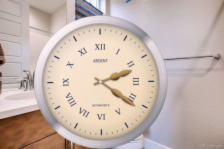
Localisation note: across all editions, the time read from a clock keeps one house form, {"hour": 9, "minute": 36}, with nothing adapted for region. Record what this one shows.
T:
{"hour": 2, "minute": 21}
